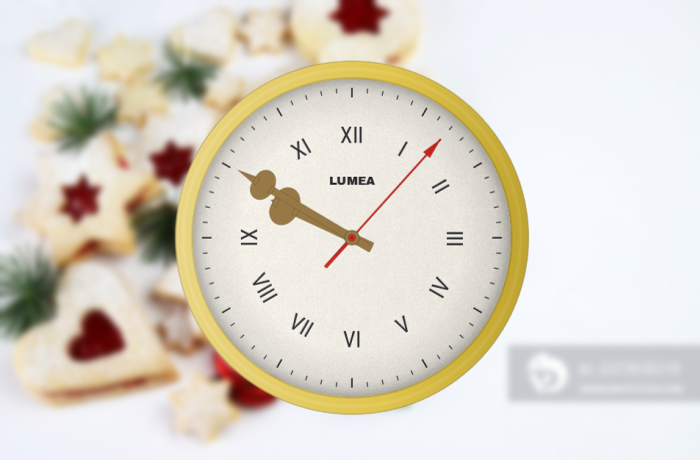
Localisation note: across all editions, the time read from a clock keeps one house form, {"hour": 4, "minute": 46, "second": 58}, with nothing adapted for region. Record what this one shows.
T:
{"hour": 9, "minute": 50, "second": 7}
